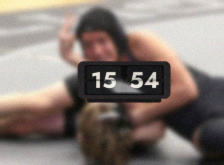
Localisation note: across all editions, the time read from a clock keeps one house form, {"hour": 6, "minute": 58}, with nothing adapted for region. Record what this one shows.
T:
{"hour": 15, "minute": 54}
